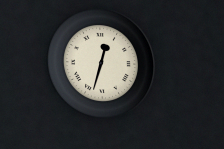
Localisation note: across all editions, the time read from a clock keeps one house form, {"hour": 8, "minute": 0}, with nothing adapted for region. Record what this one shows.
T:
{"hour": 12, "minute": 33}
